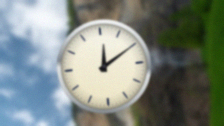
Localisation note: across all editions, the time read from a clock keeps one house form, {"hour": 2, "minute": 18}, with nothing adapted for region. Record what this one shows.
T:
{"hour": 12, "minute": 10}
